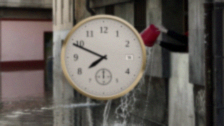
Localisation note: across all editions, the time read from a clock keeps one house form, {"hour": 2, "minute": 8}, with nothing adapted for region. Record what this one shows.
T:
{"hour": 7, "minute": 49}
